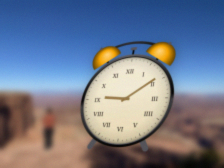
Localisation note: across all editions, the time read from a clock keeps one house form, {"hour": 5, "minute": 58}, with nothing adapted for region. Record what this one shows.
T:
{"hour": 9, "minute": 9}
